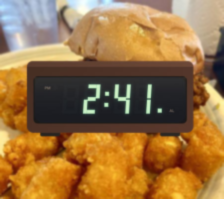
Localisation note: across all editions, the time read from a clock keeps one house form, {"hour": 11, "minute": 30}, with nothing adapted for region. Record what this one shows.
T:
{"hour": 2, "minute": 41}
